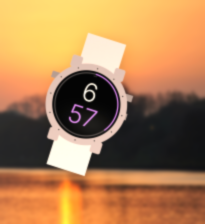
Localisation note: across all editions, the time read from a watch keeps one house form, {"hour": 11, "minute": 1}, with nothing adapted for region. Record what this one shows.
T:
{"hour": 6, "minute": 57}
